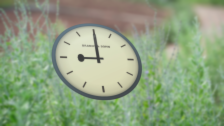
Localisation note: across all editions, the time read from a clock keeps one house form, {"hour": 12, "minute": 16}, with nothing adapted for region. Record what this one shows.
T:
{"hour": 9, "minute": 0}
